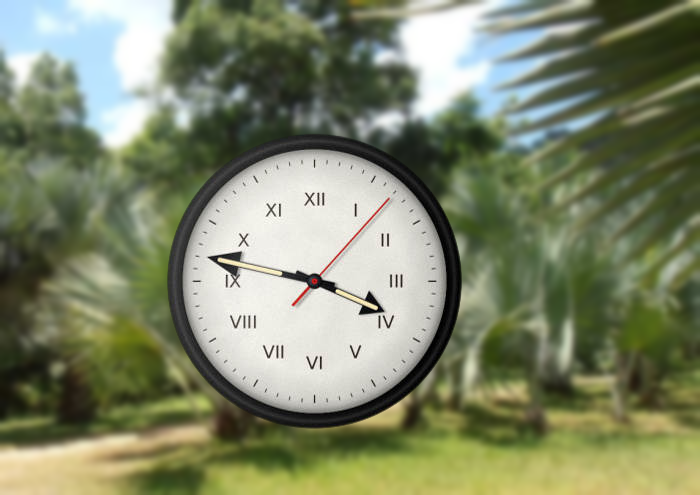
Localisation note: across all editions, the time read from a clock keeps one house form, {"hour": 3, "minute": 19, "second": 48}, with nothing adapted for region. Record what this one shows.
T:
{"hour": 3, "minute": 47, "second": 7}
